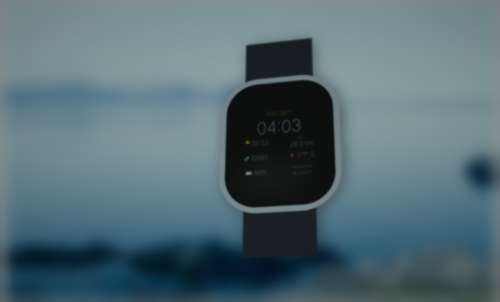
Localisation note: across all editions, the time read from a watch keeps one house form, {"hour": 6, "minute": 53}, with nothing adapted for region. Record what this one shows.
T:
{"hour": 4, "minute": 3}
